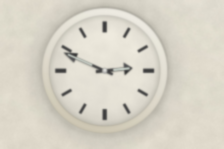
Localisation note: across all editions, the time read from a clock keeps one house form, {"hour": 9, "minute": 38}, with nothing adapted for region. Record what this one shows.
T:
{"hour": 2, "minute": 49}
